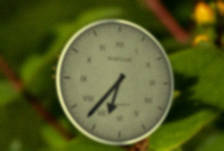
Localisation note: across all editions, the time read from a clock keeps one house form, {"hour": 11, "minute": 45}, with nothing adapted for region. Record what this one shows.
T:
{"hour": 6, "minute": 37}
